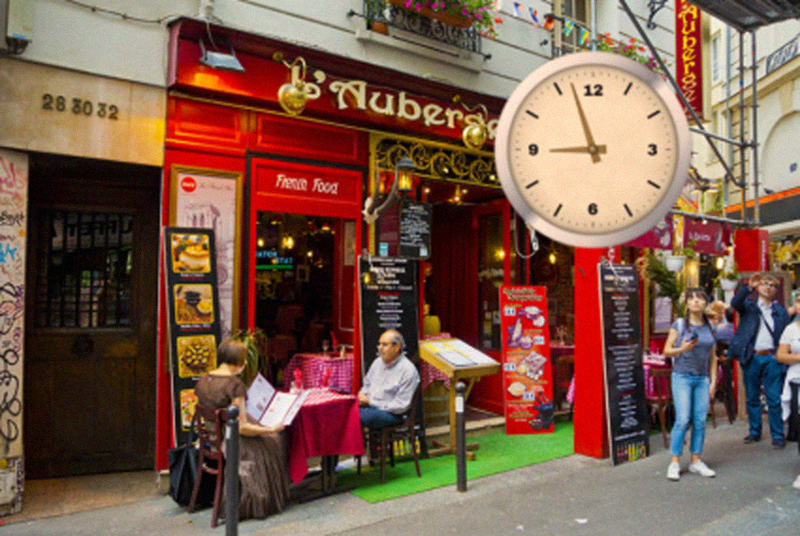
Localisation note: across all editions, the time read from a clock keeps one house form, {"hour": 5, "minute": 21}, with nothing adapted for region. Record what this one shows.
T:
{"hour": 8, "minute": 57}
